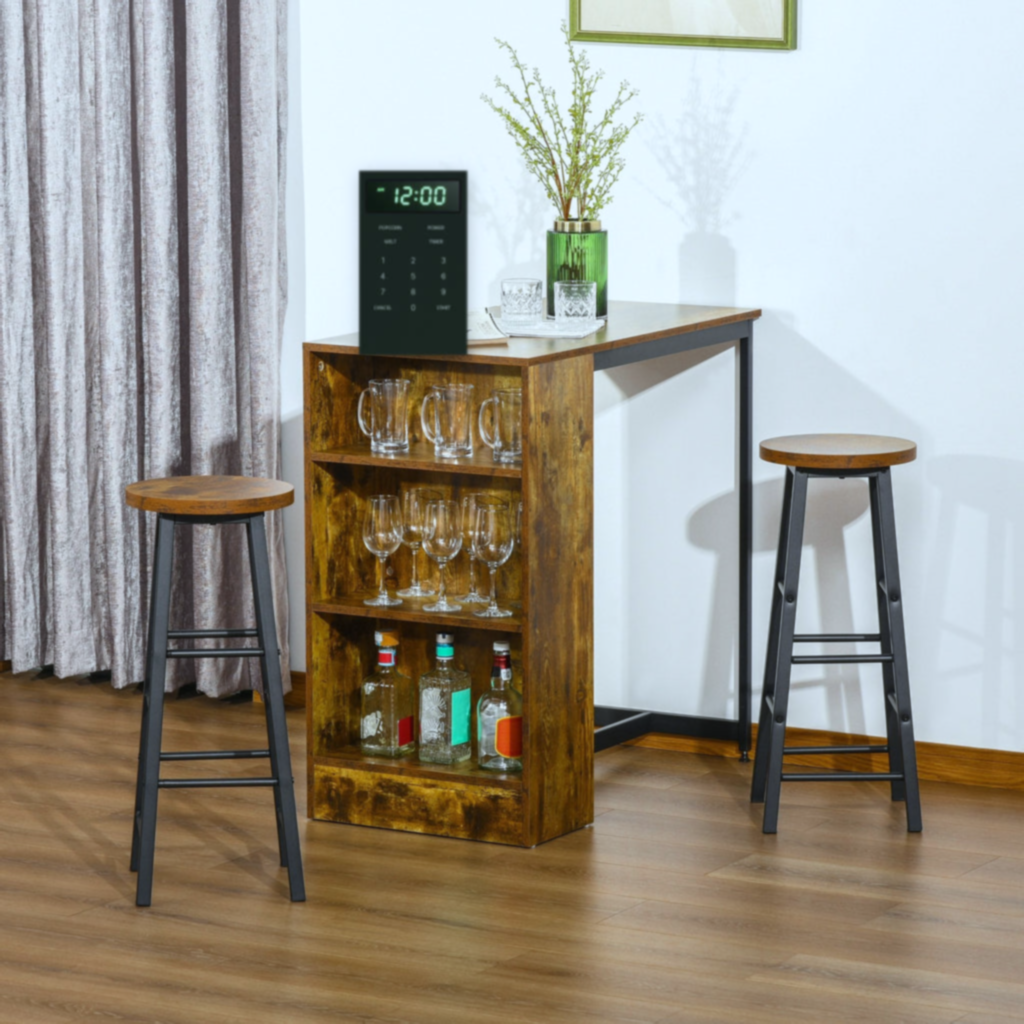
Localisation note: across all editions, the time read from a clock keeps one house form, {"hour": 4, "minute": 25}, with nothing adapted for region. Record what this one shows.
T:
{"hour": 12, "minute": 0}
